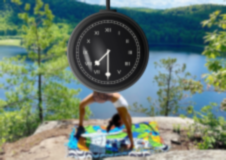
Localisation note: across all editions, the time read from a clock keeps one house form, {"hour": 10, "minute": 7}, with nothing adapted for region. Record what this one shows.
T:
{"hour": 7, "minute": 30}
